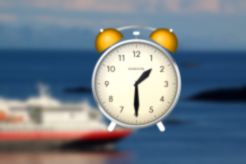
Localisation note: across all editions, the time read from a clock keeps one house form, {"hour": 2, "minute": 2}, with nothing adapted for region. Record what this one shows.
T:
{"hour": 1, "minute": 30}
